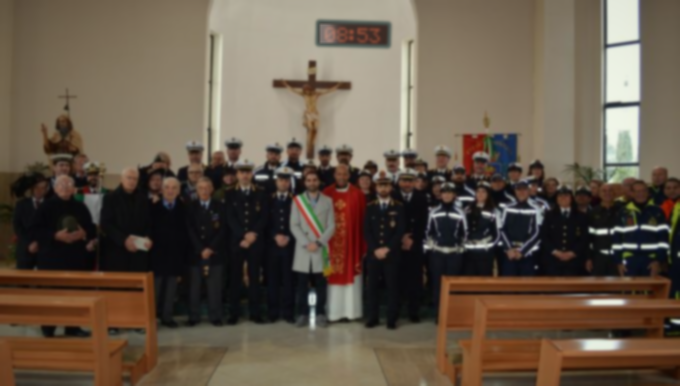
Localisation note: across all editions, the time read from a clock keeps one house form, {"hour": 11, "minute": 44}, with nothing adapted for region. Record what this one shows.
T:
{"hour": 8, "minute": 53}
